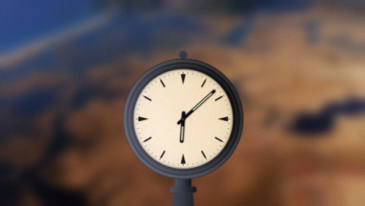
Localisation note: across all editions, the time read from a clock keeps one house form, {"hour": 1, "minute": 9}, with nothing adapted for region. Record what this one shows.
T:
{"hour": 6, "minute": 8}
